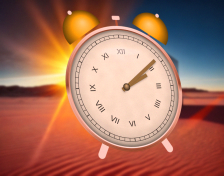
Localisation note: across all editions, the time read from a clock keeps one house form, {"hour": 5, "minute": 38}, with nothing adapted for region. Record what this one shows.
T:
{"hour": 2, "minute": 9}
